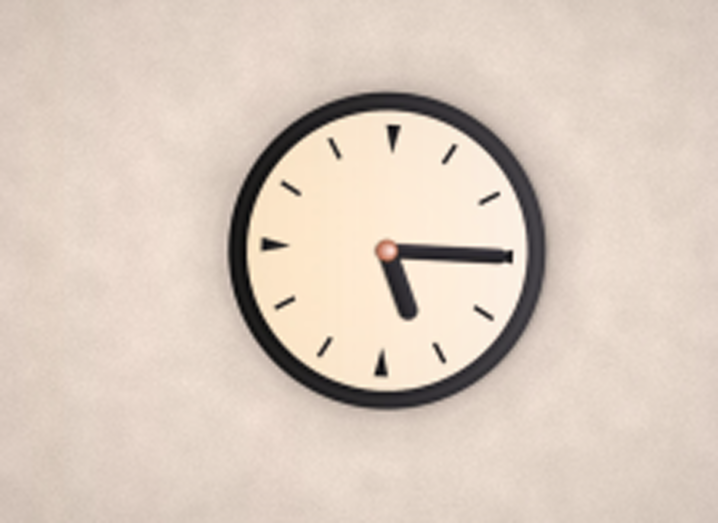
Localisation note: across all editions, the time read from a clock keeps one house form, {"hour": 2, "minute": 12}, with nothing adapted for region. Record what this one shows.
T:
{"hour": 5, "minute": 15}
